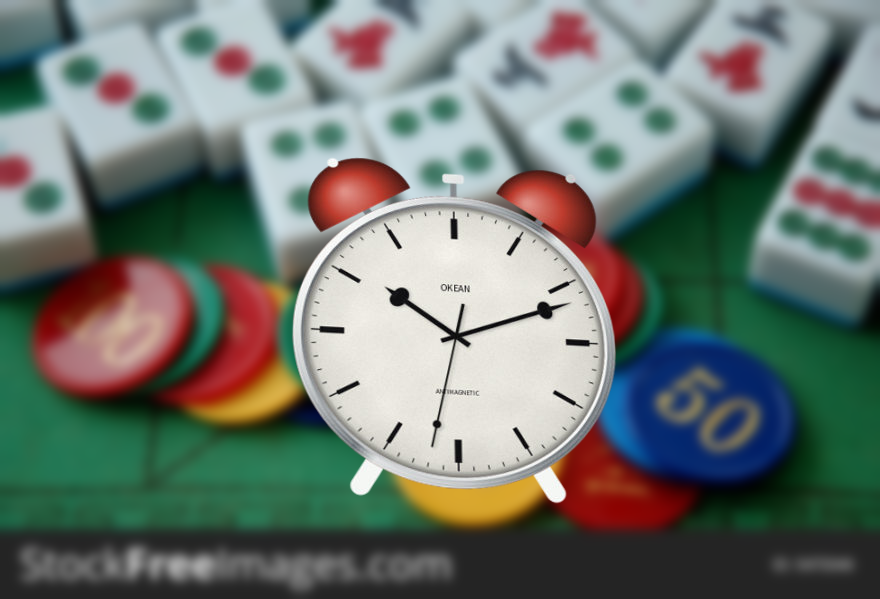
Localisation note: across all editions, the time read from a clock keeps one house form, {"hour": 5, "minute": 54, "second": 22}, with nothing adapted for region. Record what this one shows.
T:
{"hour": 10, "minute": 11, "second": 32}
